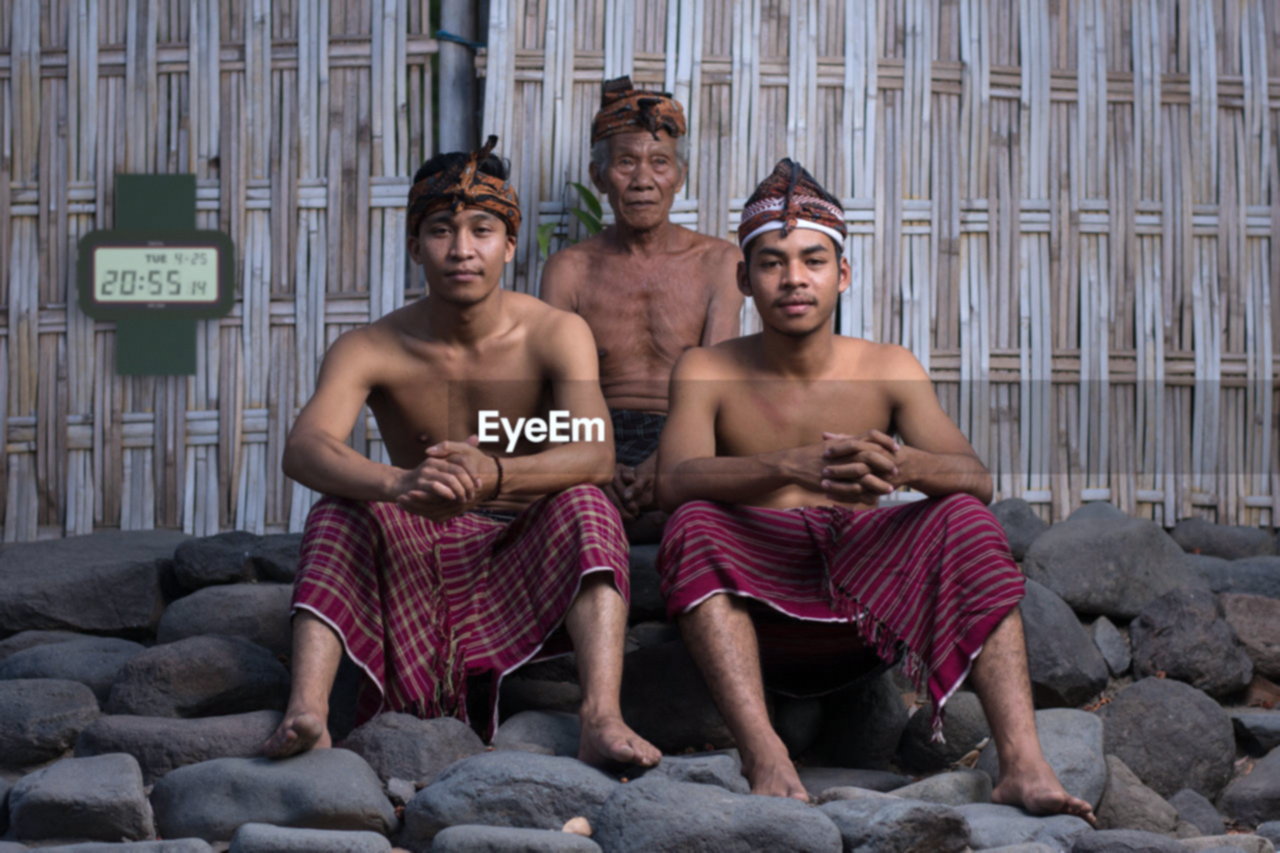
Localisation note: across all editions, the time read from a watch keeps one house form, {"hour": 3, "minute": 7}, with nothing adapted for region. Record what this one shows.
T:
{"hour": 20, "minute": 55}
